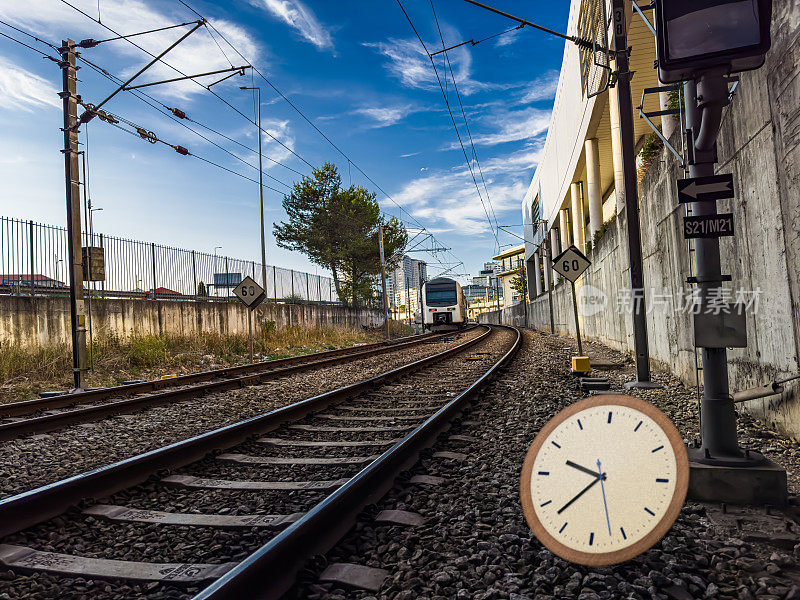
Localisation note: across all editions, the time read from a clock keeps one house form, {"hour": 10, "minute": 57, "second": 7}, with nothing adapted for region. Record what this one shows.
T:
{"hour": 9, "minute": 37, "second": 27}
